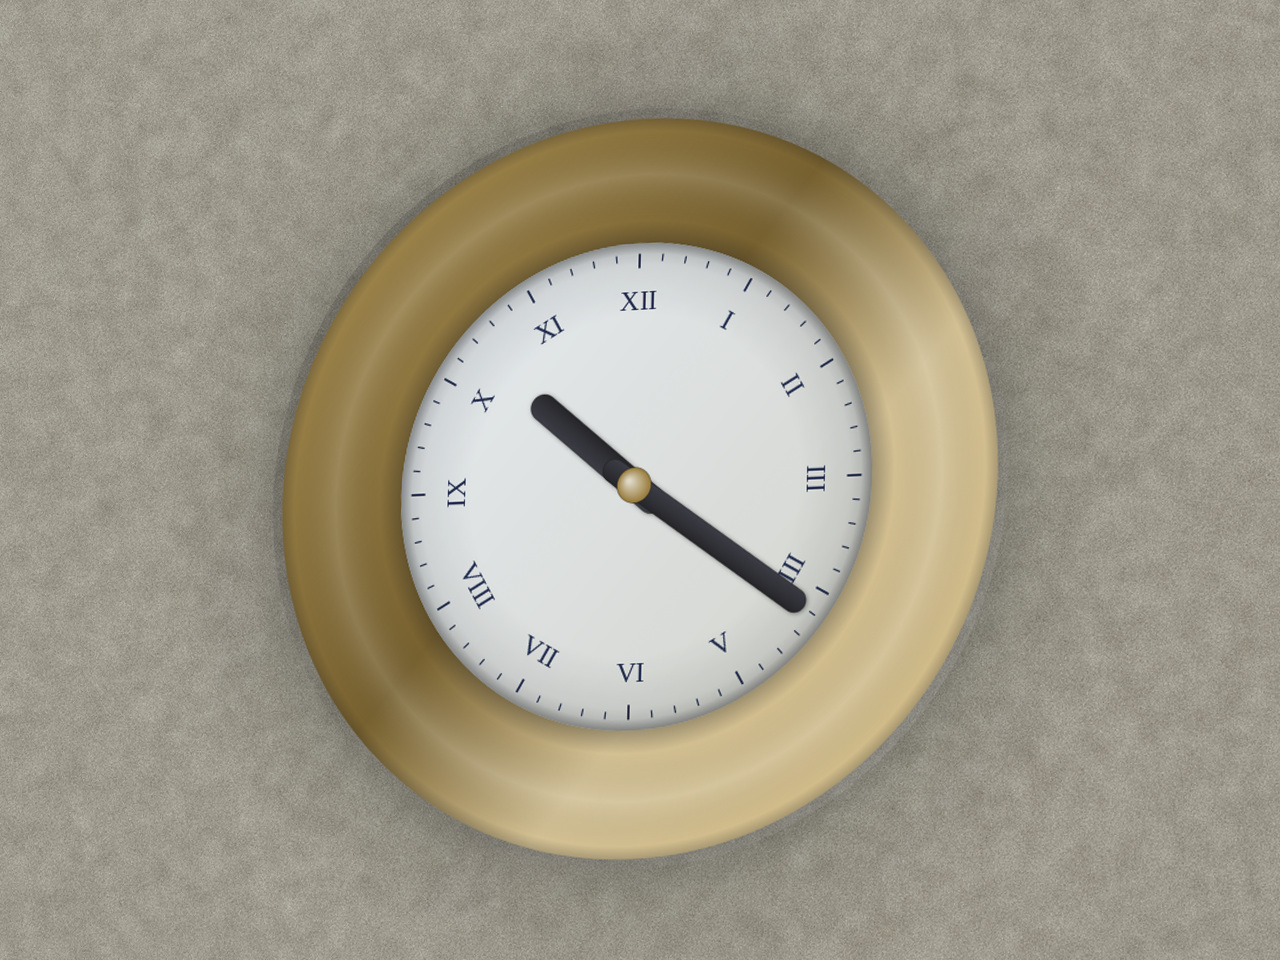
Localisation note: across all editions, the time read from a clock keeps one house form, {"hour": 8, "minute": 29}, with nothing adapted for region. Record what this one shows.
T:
{"hour": 10, "minute": 21}
